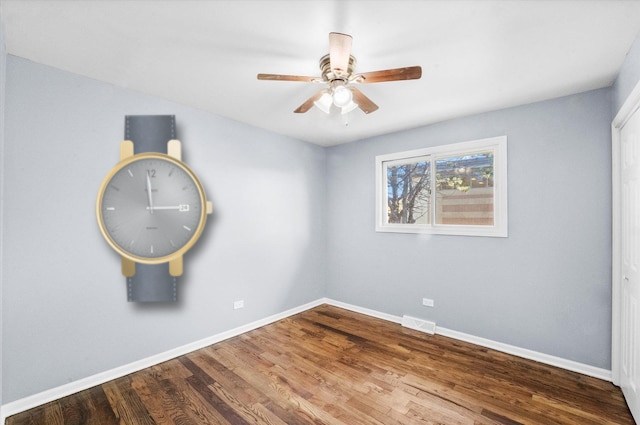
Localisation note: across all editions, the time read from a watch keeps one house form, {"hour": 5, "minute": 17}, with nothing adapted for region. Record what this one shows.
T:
{"hour": 2, "minute": 59}
